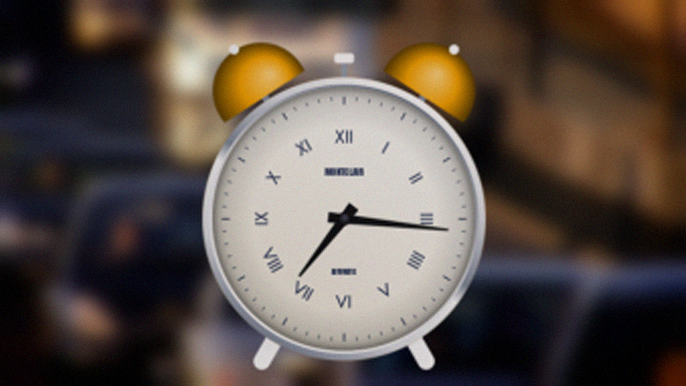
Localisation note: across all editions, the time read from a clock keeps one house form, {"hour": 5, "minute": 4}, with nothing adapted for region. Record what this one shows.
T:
{"hour": 7, "minute": 16}
